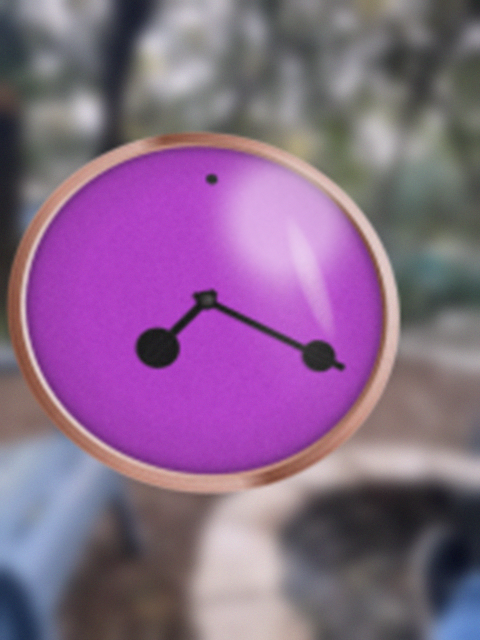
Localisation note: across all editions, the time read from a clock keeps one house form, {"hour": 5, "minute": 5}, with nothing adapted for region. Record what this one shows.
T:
{"hour": 7, "minute": 19}
